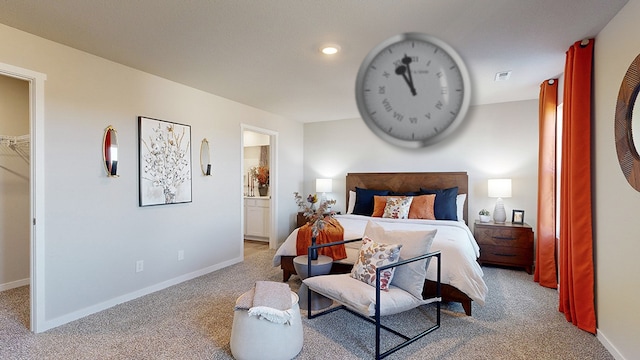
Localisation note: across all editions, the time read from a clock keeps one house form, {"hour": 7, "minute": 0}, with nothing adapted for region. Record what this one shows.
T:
{"hour": 10, "minute": 58}
